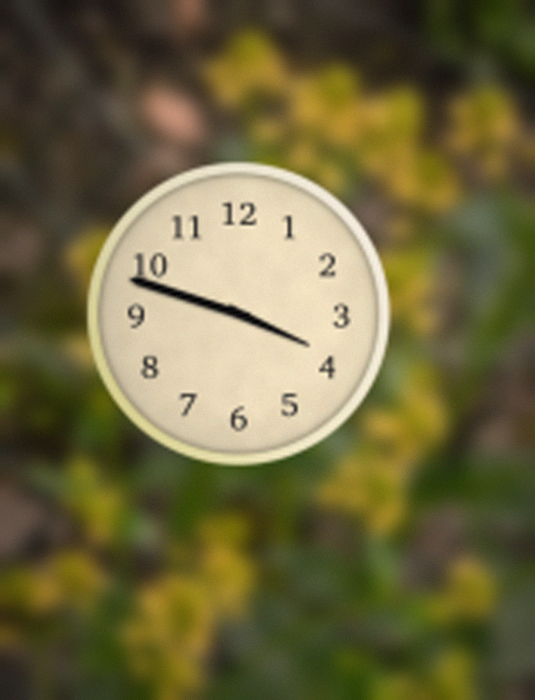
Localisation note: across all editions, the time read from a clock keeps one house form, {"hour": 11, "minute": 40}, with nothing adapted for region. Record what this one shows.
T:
{"hour": 3, "minute": 48}
